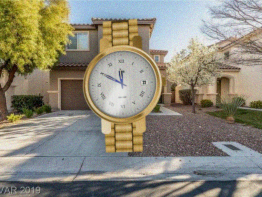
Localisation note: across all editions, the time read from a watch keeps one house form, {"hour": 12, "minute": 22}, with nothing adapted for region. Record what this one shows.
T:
{"hour": 11, "minute": 50}
